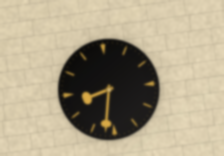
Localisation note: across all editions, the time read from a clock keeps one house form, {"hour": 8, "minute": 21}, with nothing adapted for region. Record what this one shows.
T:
{"hour": 8, "minute": 32}
